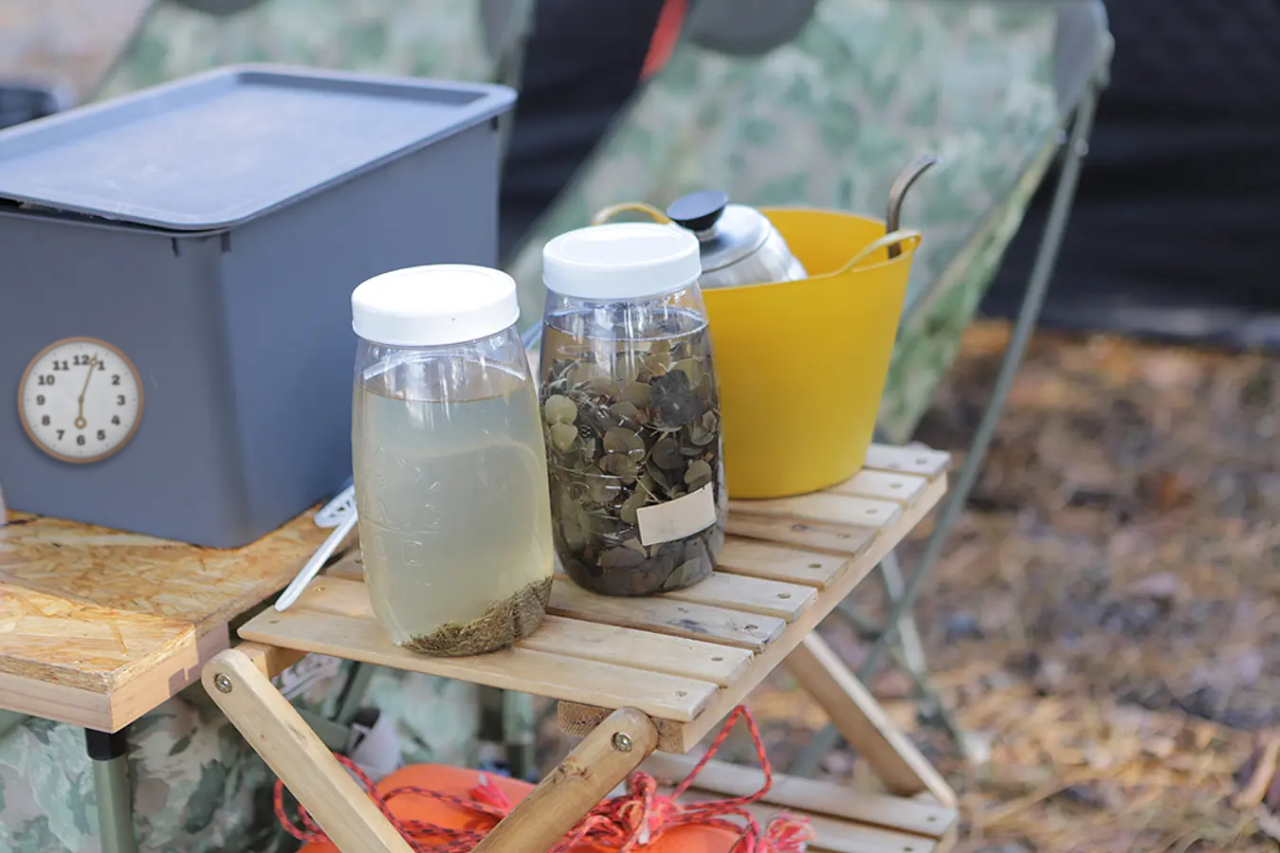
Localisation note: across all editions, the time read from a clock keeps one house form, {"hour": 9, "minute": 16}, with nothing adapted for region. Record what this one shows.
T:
{"hour": 6, "minute": 3}
